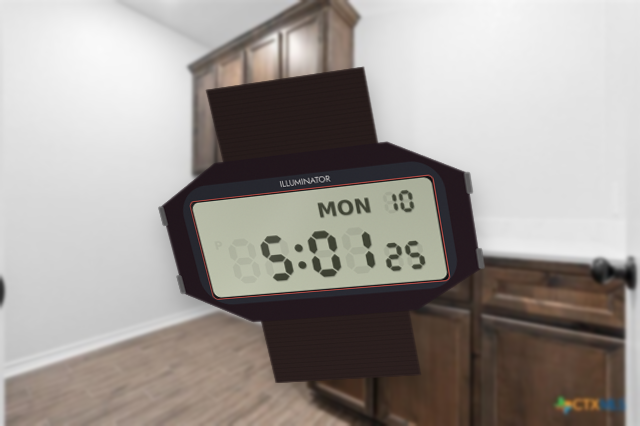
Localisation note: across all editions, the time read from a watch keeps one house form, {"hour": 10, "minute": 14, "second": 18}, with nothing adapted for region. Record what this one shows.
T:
{"hour": 5, "minute": 1, "second": 25}
